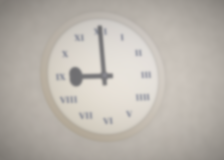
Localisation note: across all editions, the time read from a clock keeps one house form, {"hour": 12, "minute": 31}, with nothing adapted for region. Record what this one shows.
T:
{"hour": 9, "minute": 0}
